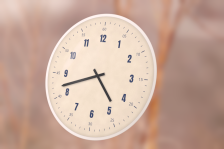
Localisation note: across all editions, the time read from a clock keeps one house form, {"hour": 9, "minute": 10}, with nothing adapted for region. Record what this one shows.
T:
{"hour": 4, "minute": 42}
